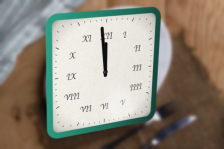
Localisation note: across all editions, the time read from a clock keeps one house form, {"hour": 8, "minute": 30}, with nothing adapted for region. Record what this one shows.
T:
{"hour": 11, "minute": 59}
